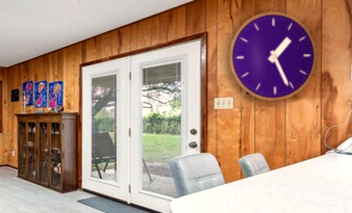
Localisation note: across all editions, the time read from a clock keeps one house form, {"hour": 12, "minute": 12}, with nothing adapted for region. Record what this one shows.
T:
{"hour": 1, "minute": 26}
